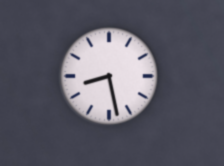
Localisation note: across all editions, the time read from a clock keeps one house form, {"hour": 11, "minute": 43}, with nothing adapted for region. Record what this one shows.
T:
{"hour": 8, "minute": 28}
